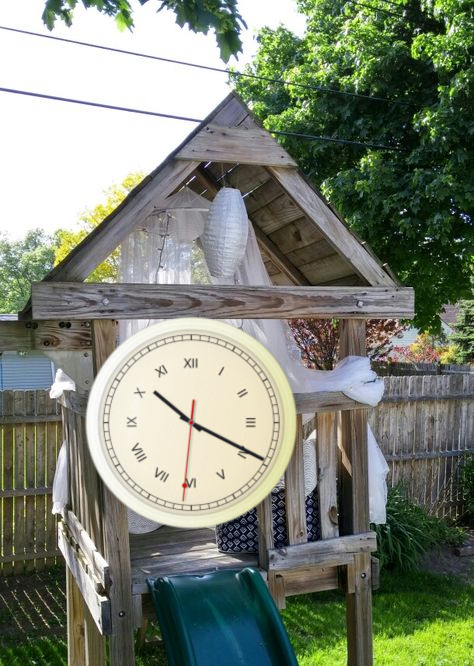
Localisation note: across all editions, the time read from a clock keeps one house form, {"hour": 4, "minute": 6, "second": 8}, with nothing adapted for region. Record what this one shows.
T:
{"hour": 10, "minute": 19, "second": 31}
